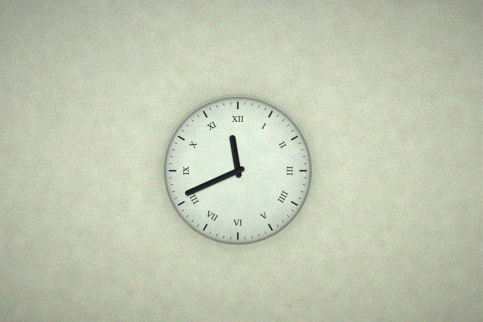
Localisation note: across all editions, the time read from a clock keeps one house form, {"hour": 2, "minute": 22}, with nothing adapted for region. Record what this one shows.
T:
{"hour": 11, "minute": 41}
